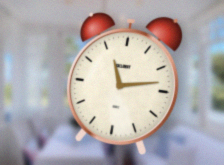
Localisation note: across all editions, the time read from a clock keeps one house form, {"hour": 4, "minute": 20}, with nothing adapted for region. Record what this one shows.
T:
{"hour": 11, "minute": 13}
